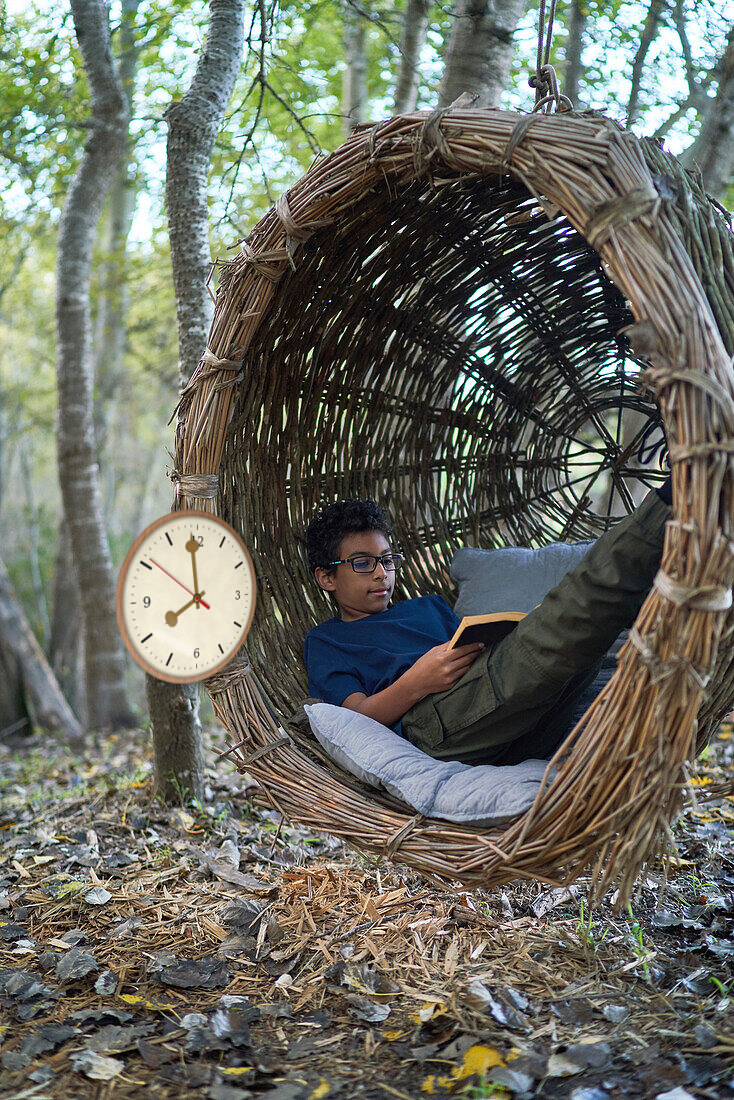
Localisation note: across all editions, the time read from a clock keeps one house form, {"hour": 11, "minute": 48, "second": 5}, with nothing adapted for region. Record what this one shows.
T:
{"hour": 7, "minute": 58, "second": 51}
